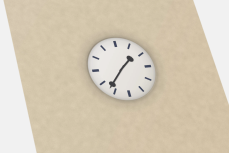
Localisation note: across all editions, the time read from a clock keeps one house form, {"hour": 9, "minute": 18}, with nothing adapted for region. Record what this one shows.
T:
{"hour": 1, "minute": 37}
